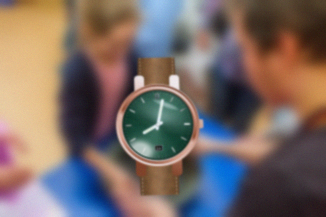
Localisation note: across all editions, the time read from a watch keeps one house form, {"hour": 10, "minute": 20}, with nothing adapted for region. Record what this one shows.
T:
{"hour": 8, "minute": 2}
